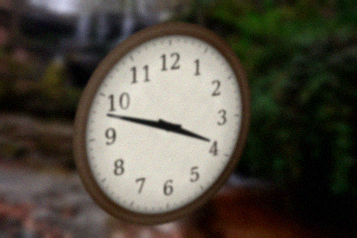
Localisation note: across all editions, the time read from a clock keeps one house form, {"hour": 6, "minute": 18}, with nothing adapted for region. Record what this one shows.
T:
{"hour": 3, "minute": 48}
